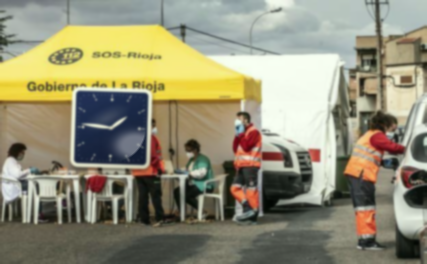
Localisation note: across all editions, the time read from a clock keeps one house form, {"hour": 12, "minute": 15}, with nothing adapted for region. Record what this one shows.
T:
{"hour": 1, "minute": 46}
